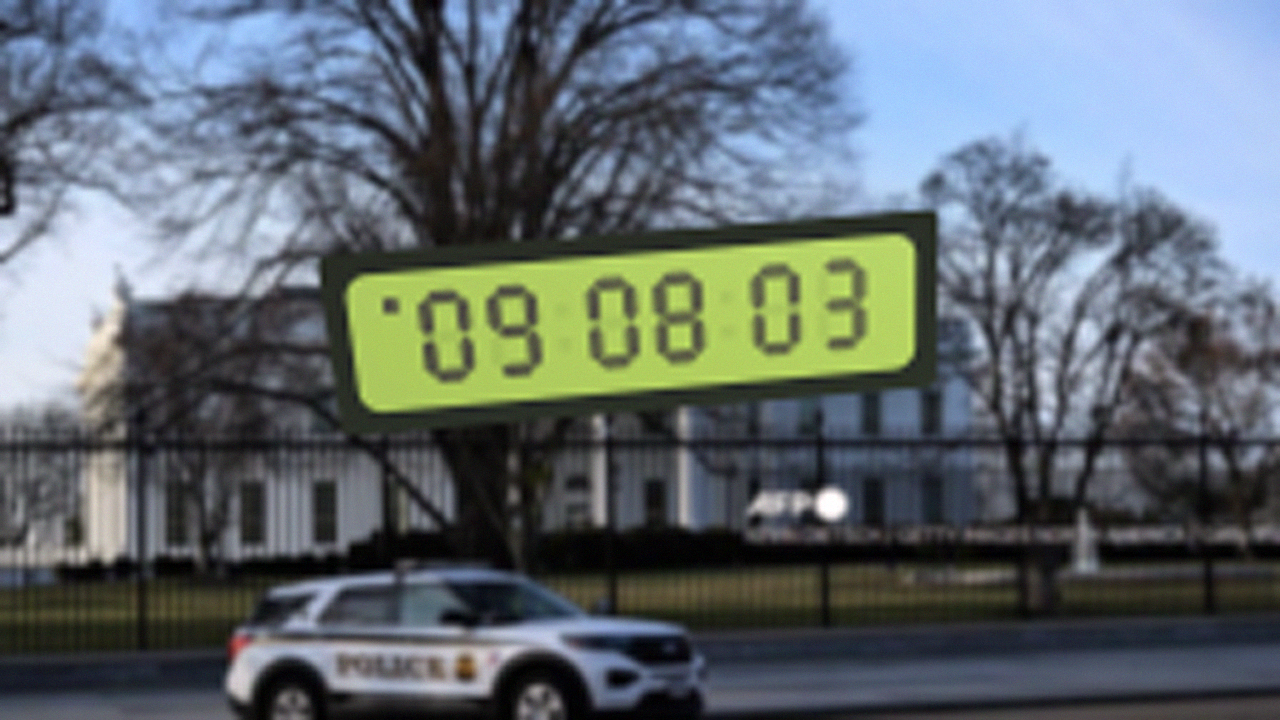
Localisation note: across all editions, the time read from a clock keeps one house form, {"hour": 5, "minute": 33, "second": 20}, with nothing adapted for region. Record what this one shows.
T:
{"hour": 9, "minute": 8, "second": 3}
